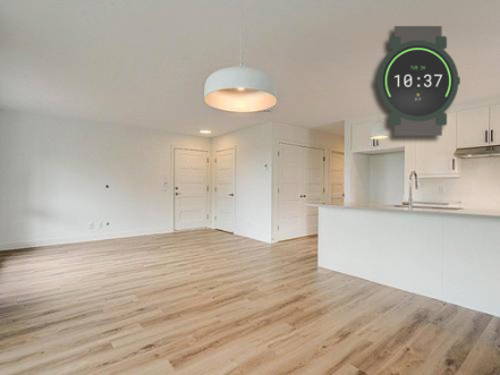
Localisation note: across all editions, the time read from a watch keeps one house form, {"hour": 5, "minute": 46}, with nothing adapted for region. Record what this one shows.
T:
{"hour": 10, "minute": 37}
